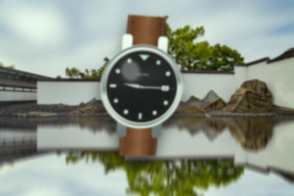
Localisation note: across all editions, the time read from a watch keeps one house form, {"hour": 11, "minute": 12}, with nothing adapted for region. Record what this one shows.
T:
{"hour": 9, "minute": 15}
